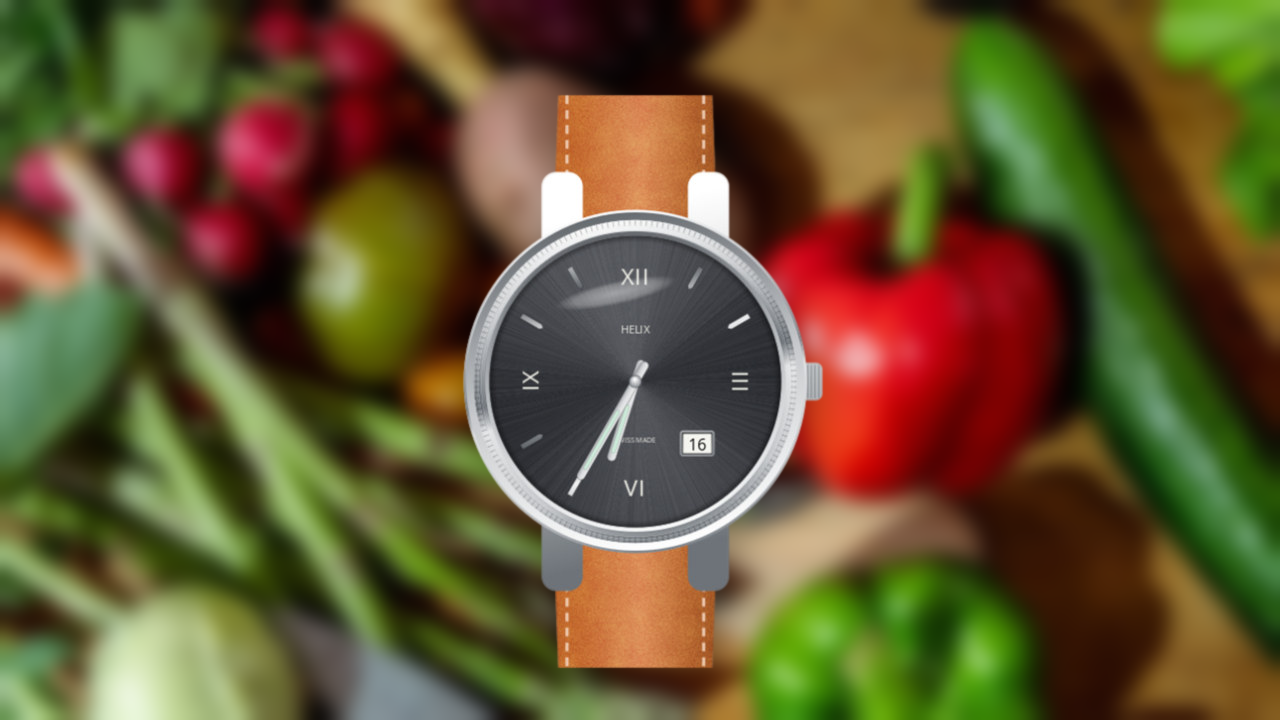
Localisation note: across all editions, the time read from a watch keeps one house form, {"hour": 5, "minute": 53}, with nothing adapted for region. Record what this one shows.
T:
{"hour": 6, "minute": 35}
